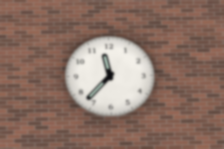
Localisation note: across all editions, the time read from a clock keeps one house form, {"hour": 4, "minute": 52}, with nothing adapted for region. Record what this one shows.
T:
{"hour": 11, "minute": 37}
